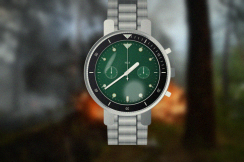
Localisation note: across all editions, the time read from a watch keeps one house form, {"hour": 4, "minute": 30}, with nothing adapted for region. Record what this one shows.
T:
{"hour": 1, "minute": 39}
